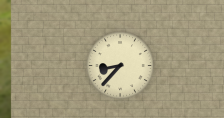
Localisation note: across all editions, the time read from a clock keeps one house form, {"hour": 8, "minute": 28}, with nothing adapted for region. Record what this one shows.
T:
{"hour": 8, "minute": 37}
